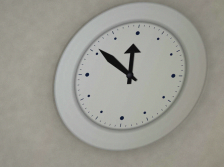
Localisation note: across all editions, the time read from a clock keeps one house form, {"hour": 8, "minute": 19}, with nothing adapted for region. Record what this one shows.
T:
{"hour": 11, "minute": 51}
